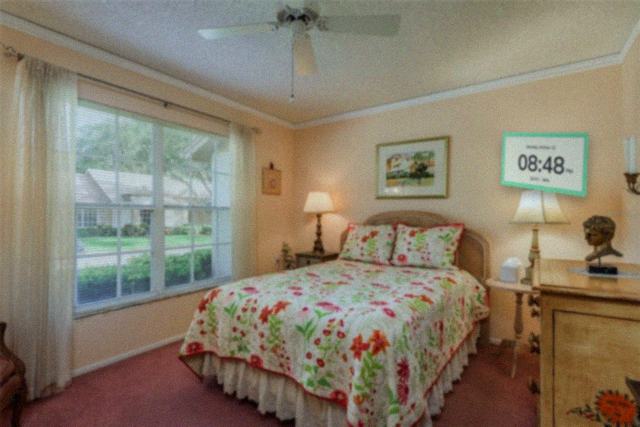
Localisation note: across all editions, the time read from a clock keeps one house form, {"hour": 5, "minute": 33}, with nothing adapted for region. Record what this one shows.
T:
{"hour": 8, "minute": 48}
